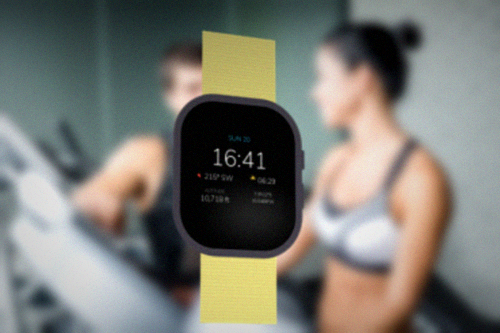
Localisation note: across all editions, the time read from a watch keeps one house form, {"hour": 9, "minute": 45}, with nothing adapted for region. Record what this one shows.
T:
{"hour": 16, "minute": 41}
